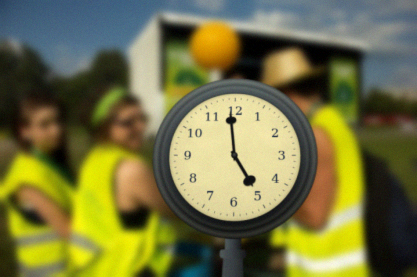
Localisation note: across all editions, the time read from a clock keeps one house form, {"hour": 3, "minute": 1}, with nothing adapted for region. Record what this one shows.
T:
{"hour": 4, "minute": 59}
